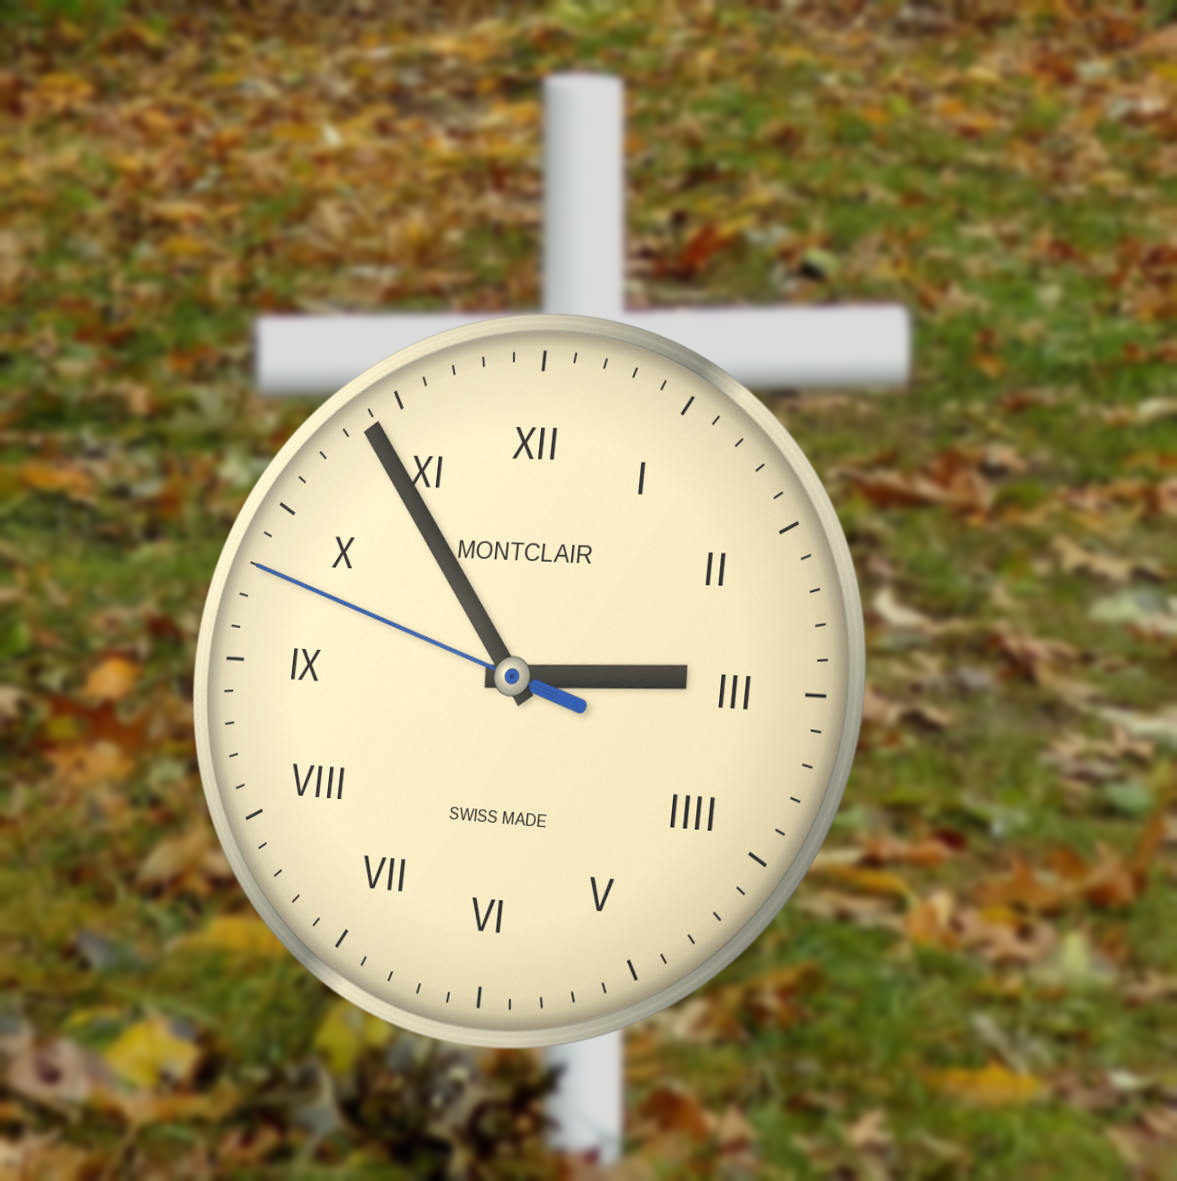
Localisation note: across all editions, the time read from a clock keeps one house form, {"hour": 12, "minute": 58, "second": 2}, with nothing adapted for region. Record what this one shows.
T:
{"hour": 2, "minute": 53, "second": 48}
